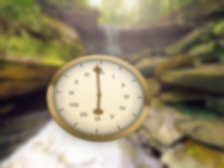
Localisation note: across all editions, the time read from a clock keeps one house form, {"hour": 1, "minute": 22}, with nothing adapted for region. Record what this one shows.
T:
{"hour": 5, "minute": 59}
